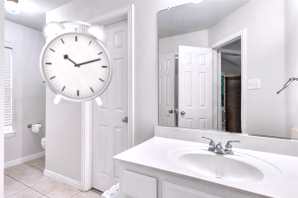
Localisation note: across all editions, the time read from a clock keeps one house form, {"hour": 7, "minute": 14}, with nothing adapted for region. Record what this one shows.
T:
{"hour": 10, "minute": 12}
